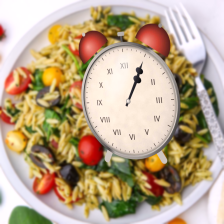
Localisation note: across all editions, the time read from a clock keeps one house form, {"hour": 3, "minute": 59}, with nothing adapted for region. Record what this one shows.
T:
{"hour": 1, "minute": 5}
